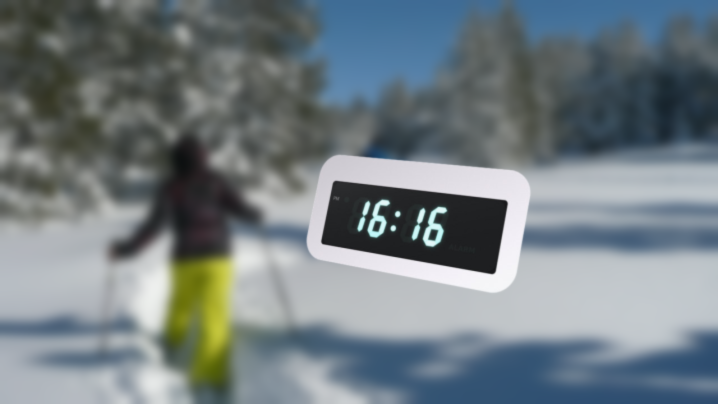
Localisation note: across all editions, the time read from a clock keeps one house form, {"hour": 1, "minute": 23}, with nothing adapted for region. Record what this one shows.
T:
{"hour": 16, "minute": 16}
